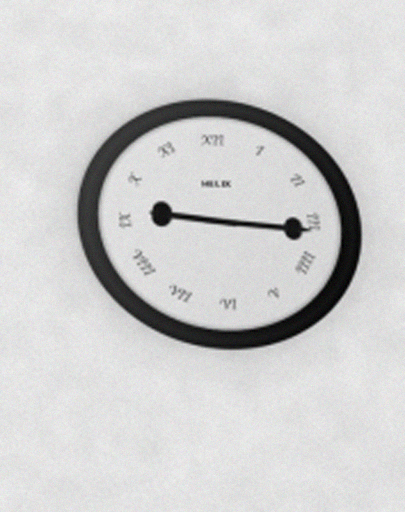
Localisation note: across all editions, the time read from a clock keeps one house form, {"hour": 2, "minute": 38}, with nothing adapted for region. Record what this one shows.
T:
{"hour": 9, "minute": 16}
